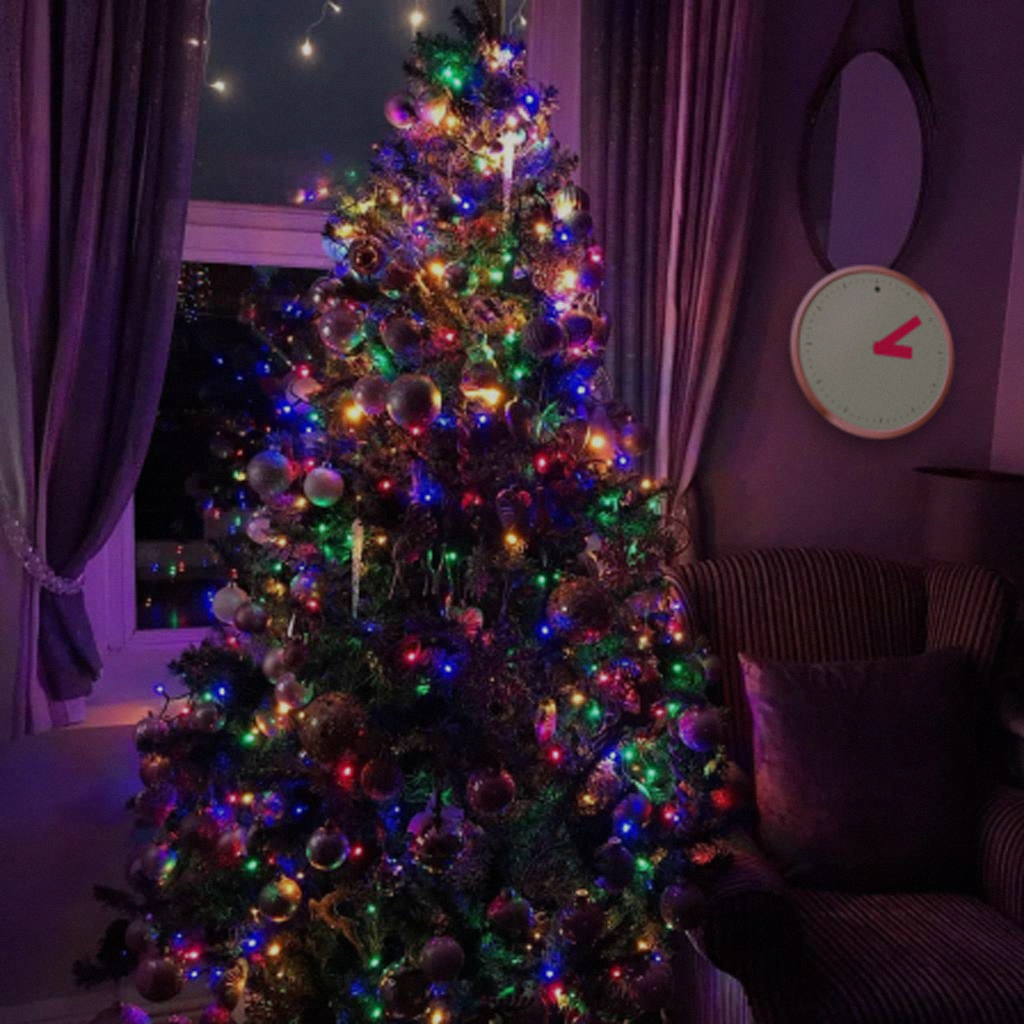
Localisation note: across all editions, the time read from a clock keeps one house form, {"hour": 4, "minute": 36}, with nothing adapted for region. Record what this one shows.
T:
{"hour": 3, "minute": 9}
